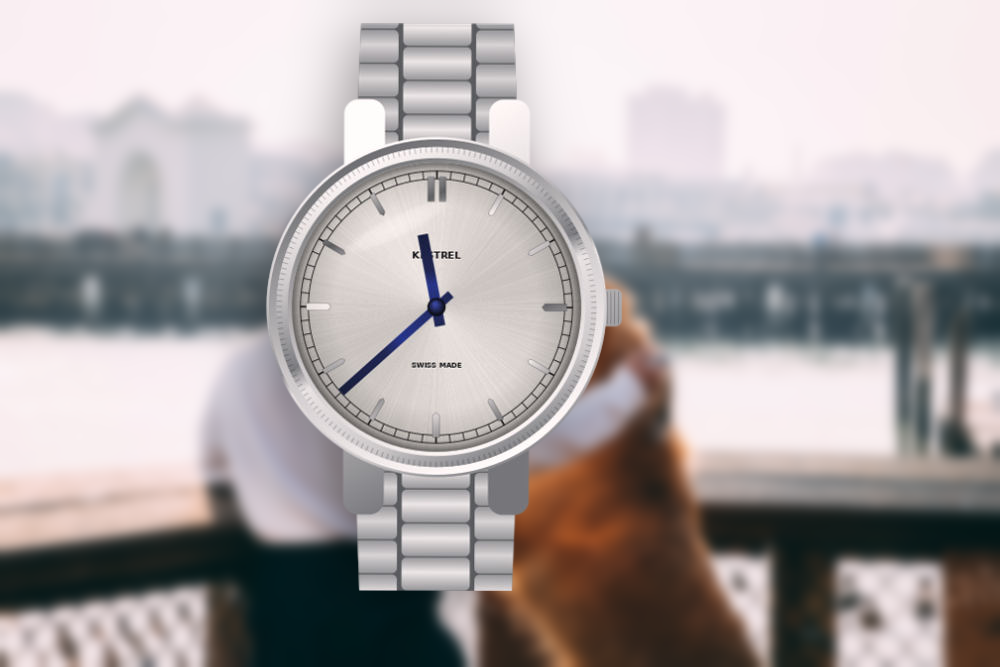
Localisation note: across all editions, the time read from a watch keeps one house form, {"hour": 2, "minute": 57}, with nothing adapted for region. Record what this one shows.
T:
{"hour": 11, "minute": 38}
